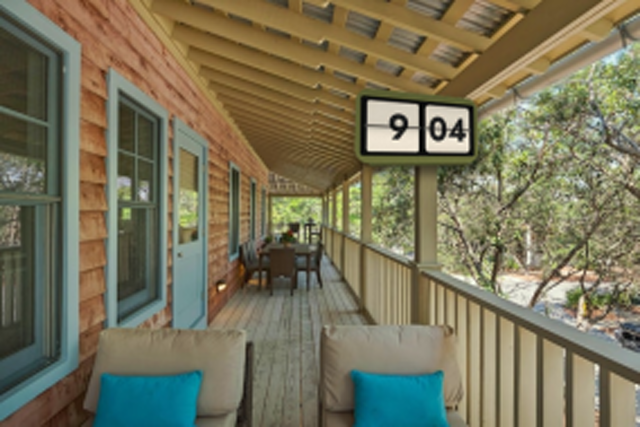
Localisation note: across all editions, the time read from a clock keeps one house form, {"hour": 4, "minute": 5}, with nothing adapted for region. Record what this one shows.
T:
{"hour": 9, "minute": 4}
